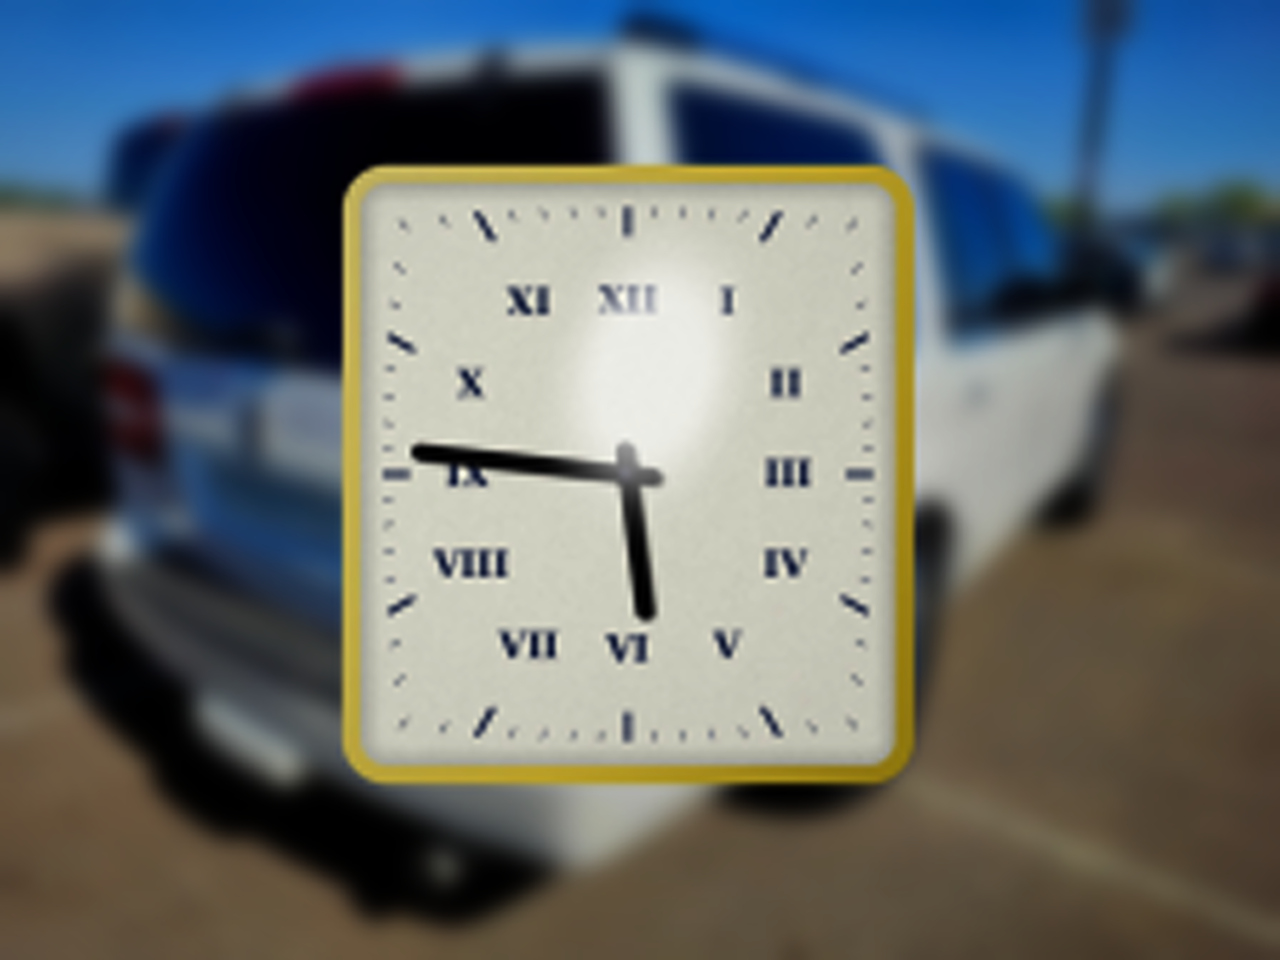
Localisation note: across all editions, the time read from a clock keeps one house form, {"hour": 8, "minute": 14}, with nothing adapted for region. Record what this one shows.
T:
{"hour": 5, "minute": 46}
